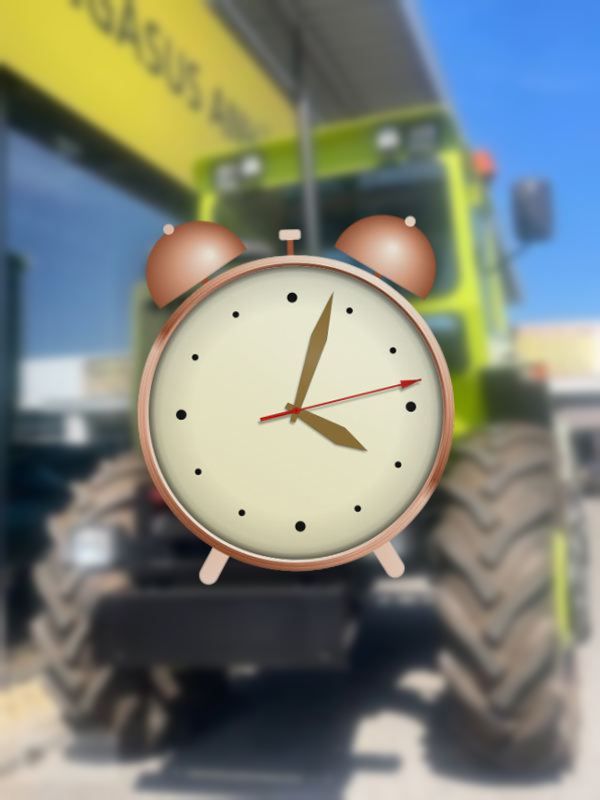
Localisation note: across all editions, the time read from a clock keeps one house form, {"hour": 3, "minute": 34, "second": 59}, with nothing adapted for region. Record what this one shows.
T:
{"hour": 4, "minute": 3, "second": 13}
